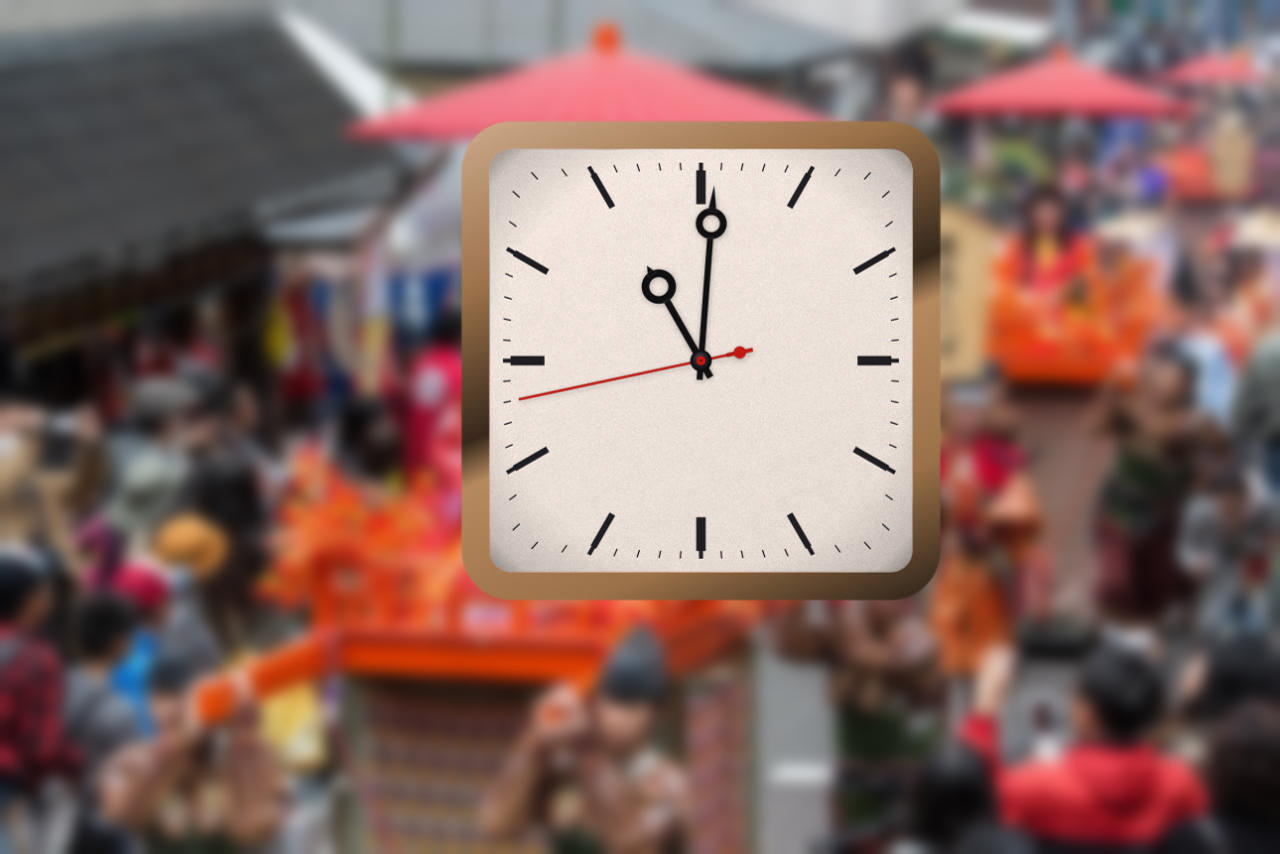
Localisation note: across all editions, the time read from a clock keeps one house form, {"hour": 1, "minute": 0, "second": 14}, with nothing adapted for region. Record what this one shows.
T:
{"hour": 11, "minute": 0, "second": 43}
